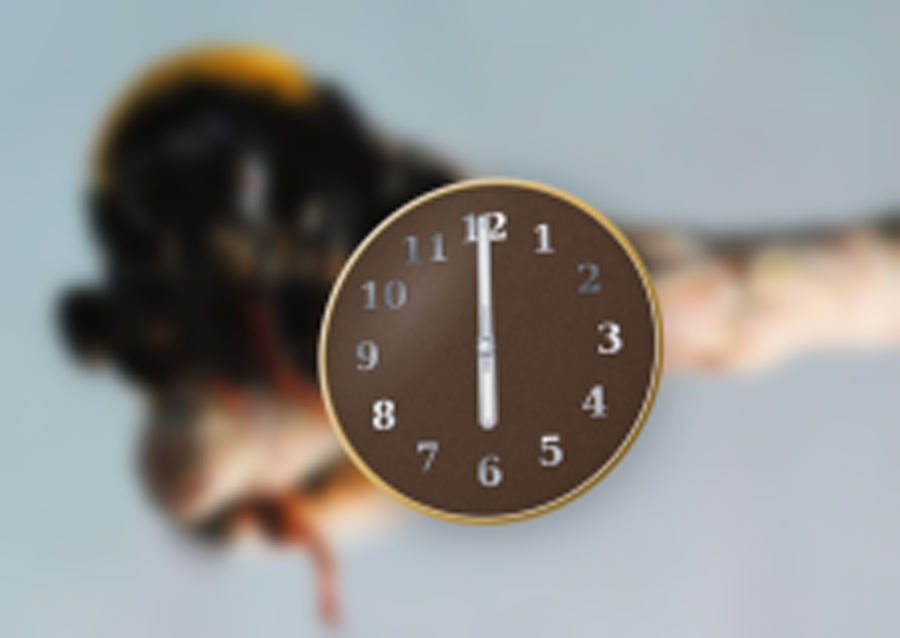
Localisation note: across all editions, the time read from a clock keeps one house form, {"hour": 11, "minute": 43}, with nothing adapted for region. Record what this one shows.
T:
{"hour": 6, "minute": 0}
